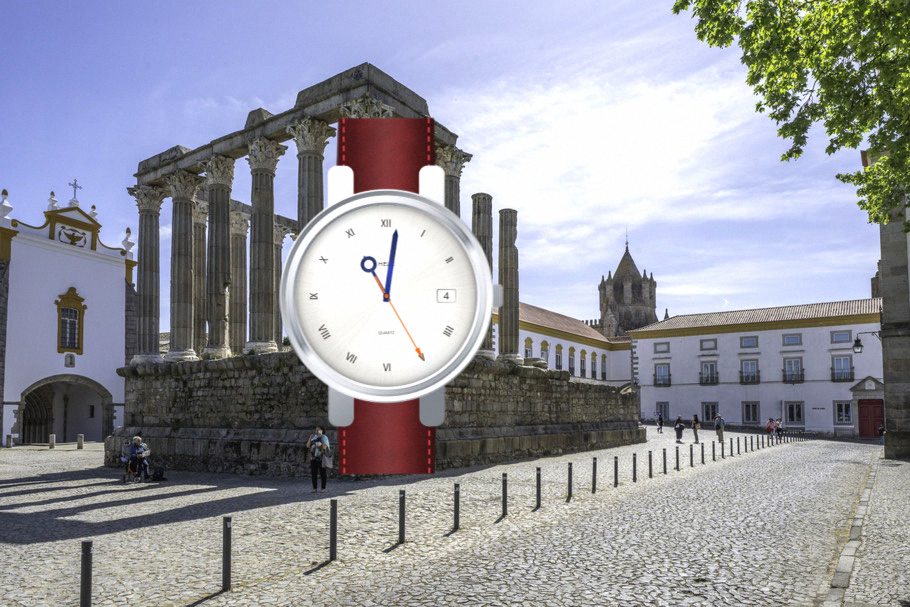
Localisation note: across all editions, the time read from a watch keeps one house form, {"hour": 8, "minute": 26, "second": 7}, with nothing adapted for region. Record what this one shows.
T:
{"hour": 11, "minute": 1, "second": 25}
